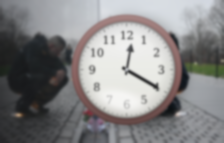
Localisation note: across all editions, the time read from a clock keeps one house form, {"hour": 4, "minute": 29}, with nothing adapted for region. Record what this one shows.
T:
{"hour": 12, "minute": 20}
